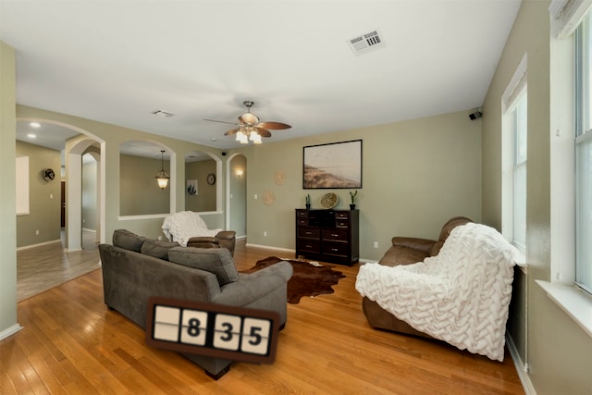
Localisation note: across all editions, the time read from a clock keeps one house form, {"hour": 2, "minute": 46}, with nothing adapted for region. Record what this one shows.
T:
{"hour": 8, "minute": 35}
